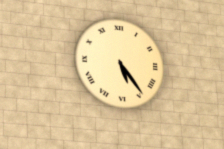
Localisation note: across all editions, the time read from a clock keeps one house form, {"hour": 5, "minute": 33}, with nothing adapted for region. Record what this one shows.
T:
{"hour": 5, "minute": 24}
